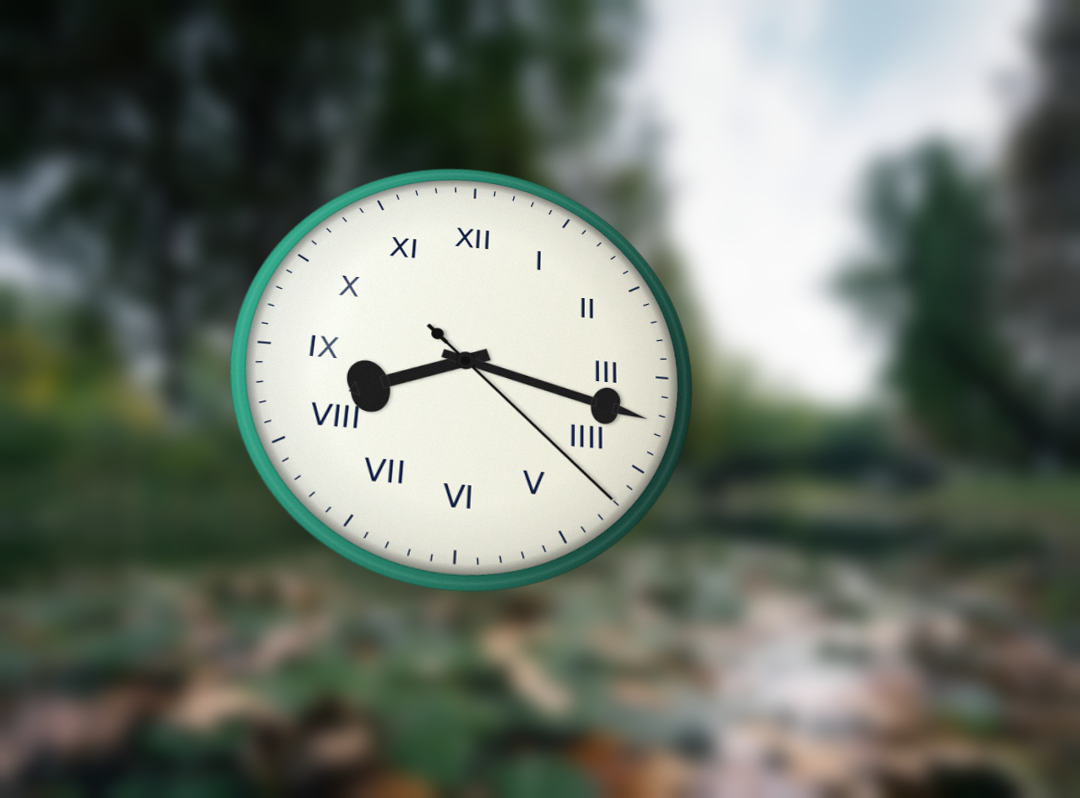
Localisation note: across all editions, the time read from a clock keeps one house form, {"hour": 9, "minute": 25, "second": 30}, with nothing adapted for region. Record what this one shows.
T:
{"hour": 8, "minute": 17, "second": 22}
